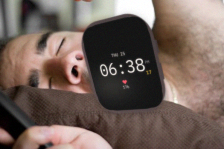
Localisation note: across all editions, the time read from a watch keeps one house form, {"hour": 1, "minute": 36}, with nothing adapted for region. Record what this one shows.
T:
{"hour": 6, "minute": 38}
